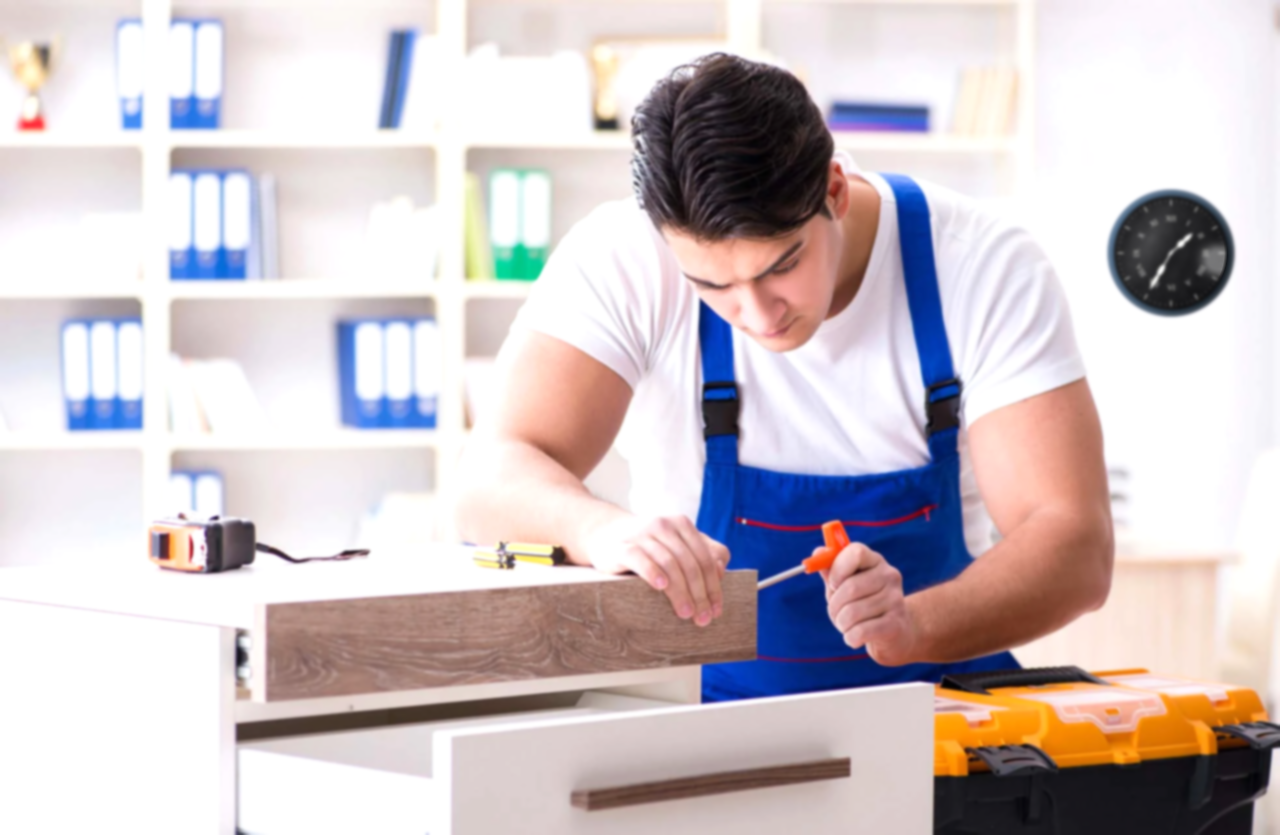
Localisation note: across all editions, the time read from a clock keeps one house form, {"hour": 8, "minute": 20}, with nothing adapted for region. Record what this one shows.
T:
{"hour": 1, "minute": 35}
